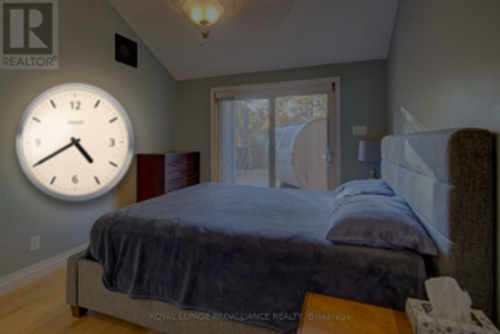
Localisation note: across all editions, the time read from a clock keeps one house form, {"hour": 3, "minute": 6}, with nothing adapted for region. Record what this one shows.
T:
{"hour": 4, "minute": 40}
